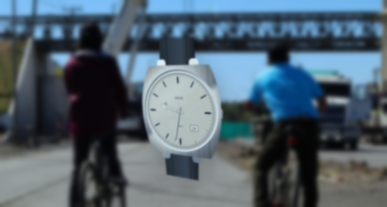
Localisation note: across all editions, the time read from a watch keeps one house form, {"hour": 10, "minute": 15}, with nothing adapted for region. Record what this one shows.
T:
{"hour": 9, "minute": 32}
